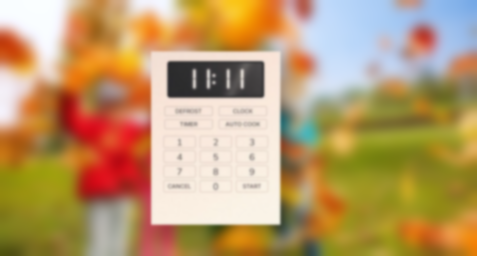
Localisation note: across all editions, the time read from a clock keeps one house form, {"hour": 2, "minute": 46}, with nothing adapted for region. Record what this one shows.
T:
{"hour": 11, "minute": 11}
